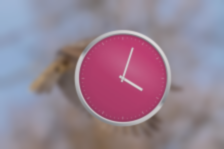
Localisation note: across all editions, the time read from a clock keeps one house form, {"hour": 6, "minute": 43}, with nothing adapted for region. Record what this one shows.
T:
{"hour": 4, "minute": 3}
